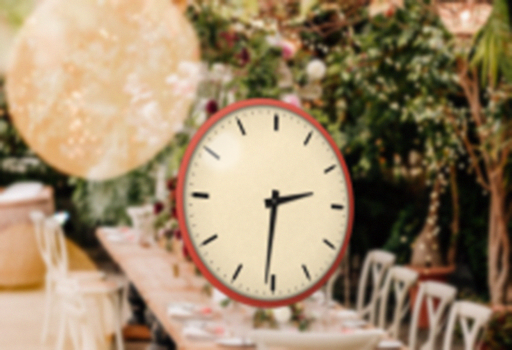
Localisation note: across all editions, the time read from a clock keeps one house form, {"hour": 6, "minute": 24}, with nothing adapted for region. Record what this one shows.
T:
{"hour": 2, "minute": 31}
